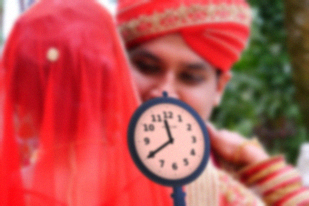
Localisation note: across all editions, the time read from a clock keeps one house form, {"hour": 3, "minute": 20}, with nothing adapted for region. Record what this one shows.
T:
{"hour": 11, "minute": 40}
